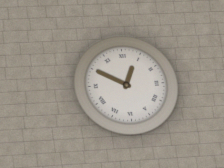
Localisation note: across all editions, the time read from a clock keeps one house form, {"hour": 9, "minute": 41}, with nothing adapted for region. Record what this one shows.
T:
{"hour": 12, "minute": 50}
